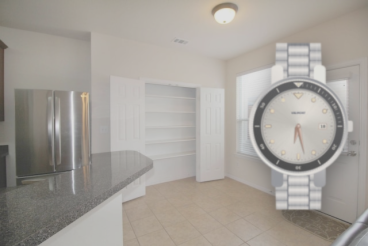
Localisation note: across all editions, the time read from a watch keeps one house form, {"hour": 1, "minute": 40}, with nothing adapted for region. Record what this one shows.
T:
{"hour": 6, "minute": 28}
